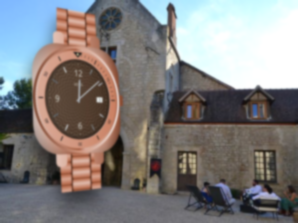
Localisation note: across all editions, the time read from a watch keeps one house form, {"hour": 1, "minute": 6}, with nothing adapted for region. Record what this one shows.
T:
{"hour": 12, "minute": 9}
